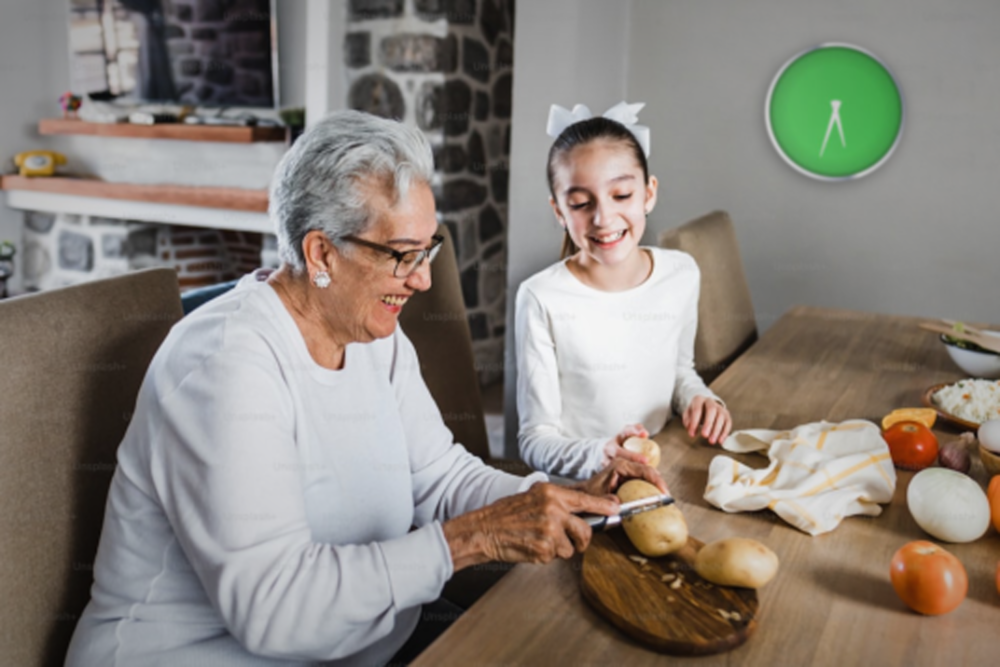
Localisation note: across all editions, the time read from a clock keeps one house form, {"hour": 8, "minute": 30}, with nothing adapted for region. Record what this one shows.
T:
{"hour": 5, "minute": 33}
